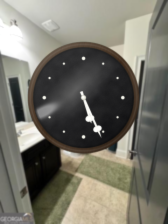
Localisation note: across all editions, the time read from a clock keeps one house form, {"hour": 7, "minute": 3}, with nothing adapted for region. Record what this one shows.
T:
{"hour": 5, "minute": 26}
